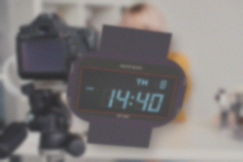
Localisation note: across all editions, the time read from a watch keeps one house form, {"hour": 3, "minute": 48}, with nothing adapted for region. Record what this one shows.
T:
{"hour": 14, "minute": 40}
